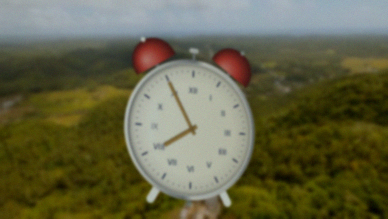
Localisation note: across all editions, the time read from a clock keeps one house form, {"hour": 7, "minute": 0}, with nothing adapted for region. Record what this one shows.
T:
{"hour": 7, "minute": 55}
